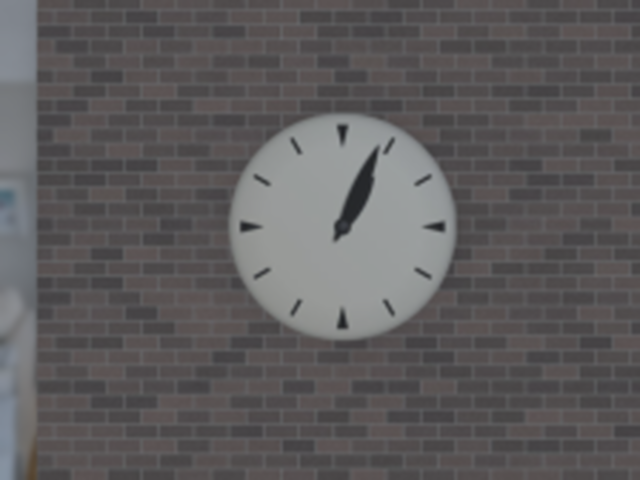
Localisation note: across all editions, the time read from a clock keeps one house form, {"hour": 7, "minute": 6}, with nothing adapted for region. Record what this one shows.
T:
{"hour": 1, "minute": 4}
